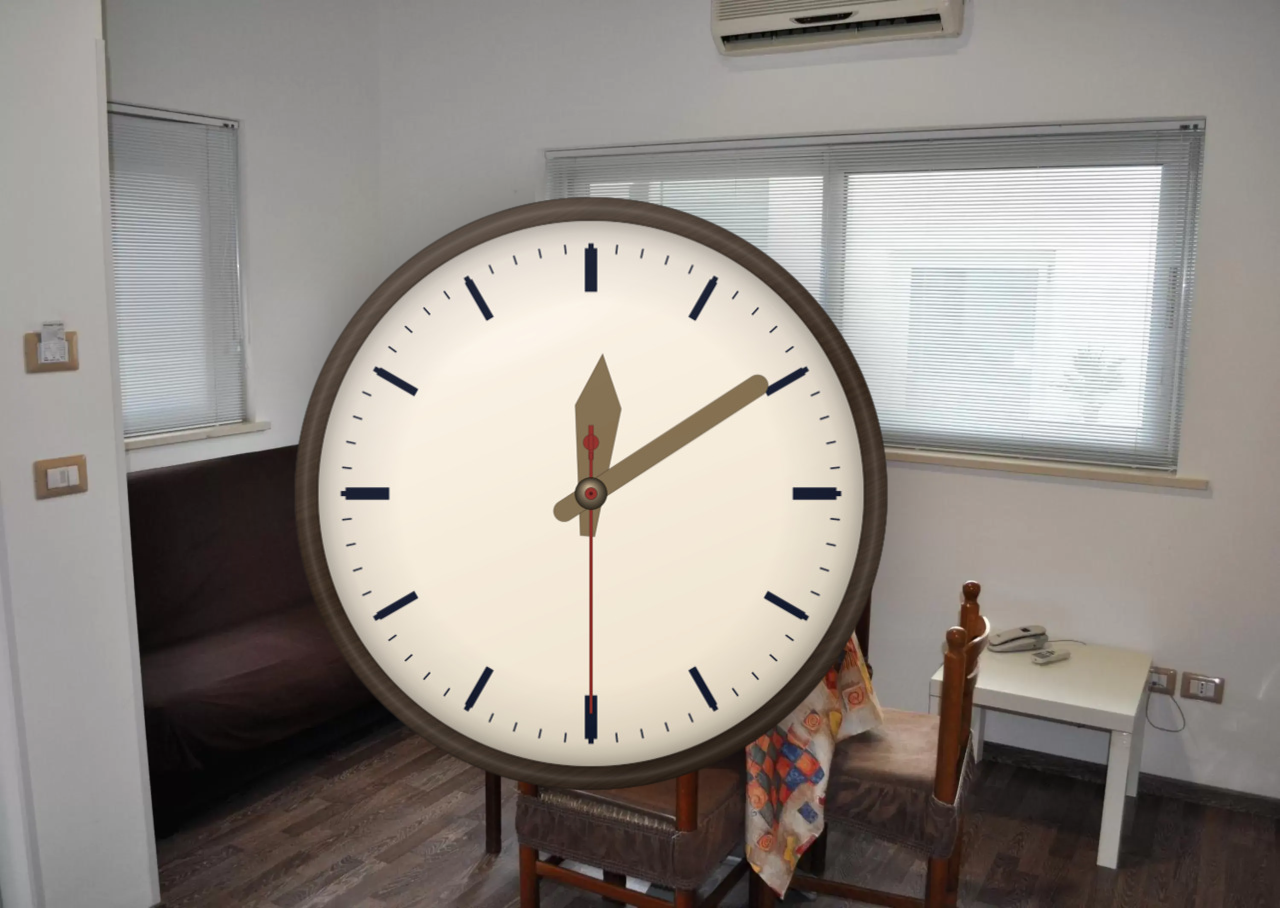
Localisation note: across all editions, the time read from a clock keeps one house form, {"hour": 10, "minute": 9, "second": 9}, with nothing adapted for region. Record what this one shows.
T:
{"hour": 12, "minute": 9, "second": 30}
